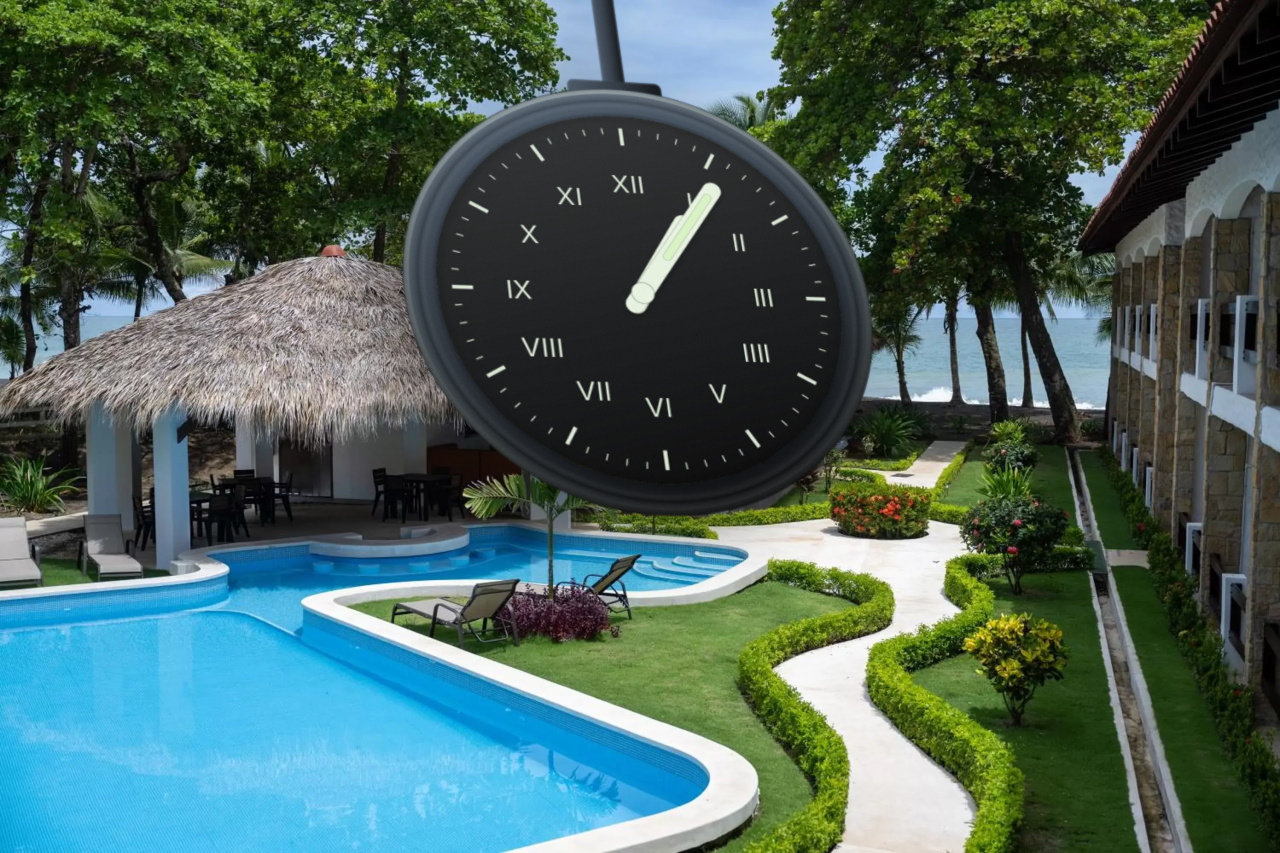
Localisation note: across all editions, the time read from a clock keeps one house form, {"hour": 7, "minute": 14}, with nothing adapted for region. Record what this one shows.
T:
{"hour": 1, "minute": 6}
